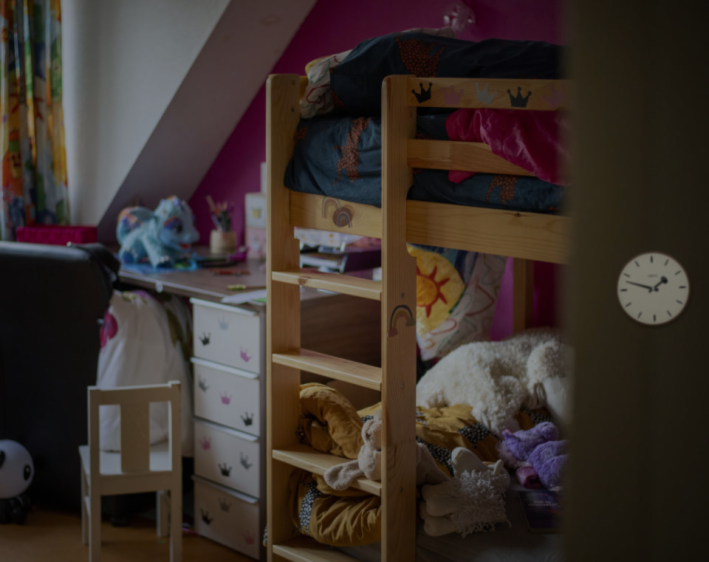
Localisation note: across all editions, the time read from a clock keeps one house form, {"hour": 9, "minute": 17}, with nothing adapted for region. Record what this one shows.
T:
{"hour": 1, "minute": 48}
